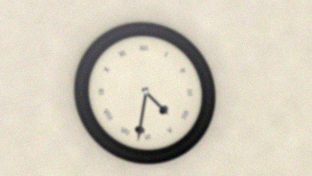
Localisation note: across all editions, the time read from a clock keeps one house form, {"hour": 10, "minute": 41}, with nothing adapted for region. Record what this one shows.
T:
{"hour": 4, "minute": 32}
